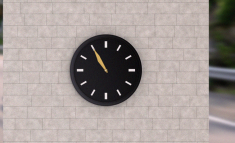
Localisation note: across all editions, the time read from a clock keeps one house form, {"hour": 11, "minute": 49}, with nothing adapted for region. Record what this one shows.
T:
{"hour": 10, "minute": 55}
